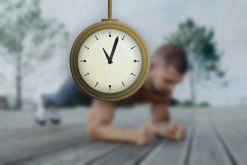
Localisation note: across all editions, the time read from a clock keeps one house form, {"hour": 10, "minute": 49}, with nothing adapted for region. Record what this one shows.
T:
{"hour": 11, "minute": 3}
